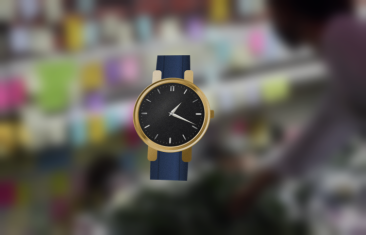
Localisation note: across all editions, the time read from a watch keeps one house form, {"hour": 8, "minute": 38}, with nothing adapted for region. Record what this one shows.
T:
{"hour": 1, "minute": 19}
